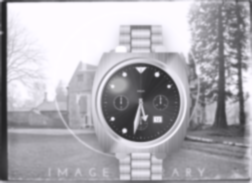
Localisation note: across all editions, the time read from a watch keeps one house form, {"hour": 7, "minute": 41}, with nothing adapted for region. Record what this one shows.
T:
{"hour": 5, "minute": 32}
